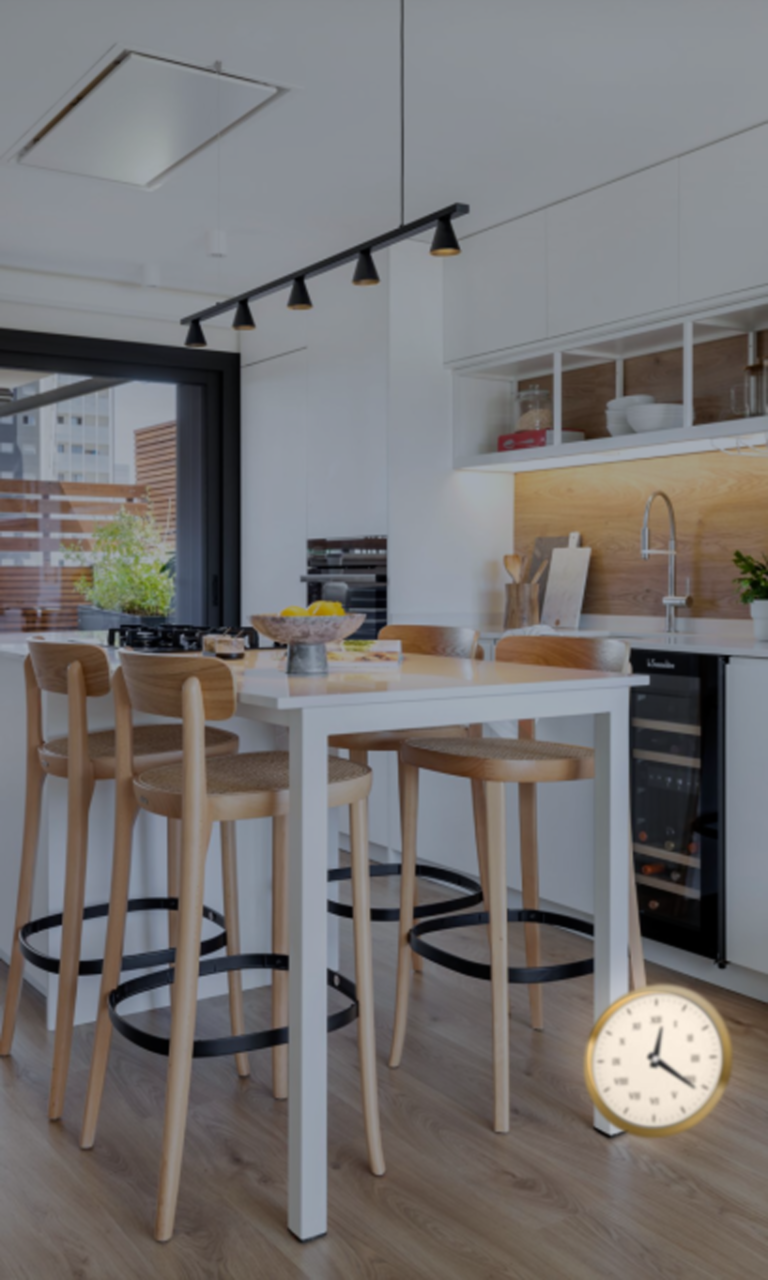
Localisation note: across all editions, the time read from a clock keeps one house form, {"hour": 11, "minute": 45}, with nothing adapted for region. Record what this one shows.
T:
{"hour": 12, "minute": 21}
